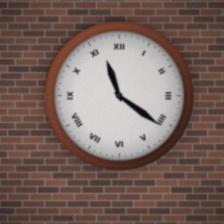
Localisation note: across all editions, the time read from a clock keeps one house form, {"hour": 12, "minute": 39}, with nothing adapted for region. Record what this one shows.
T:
{"hour": 11, "minute": 21}
